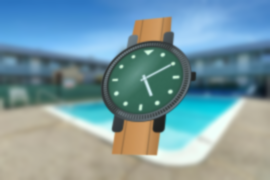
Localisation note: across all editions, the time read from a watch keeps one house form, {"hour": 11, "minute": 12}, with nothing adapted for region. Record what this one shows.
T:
{"hour": 5, "minute": 10}
